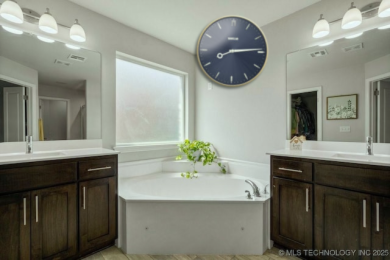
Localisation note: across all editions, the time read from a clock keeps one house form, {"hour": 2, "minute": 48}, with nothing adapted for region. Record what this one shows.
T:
{"hour": 8, "minute": 14}
